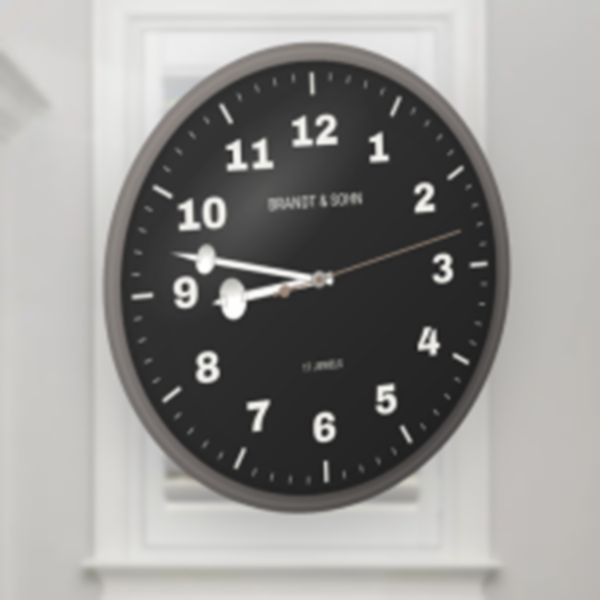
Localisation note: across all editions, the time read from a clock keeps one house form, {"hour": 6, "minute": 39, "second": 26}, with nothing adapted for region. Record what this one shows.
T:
{"hour": 8, "minute": 47, "second": 13}
